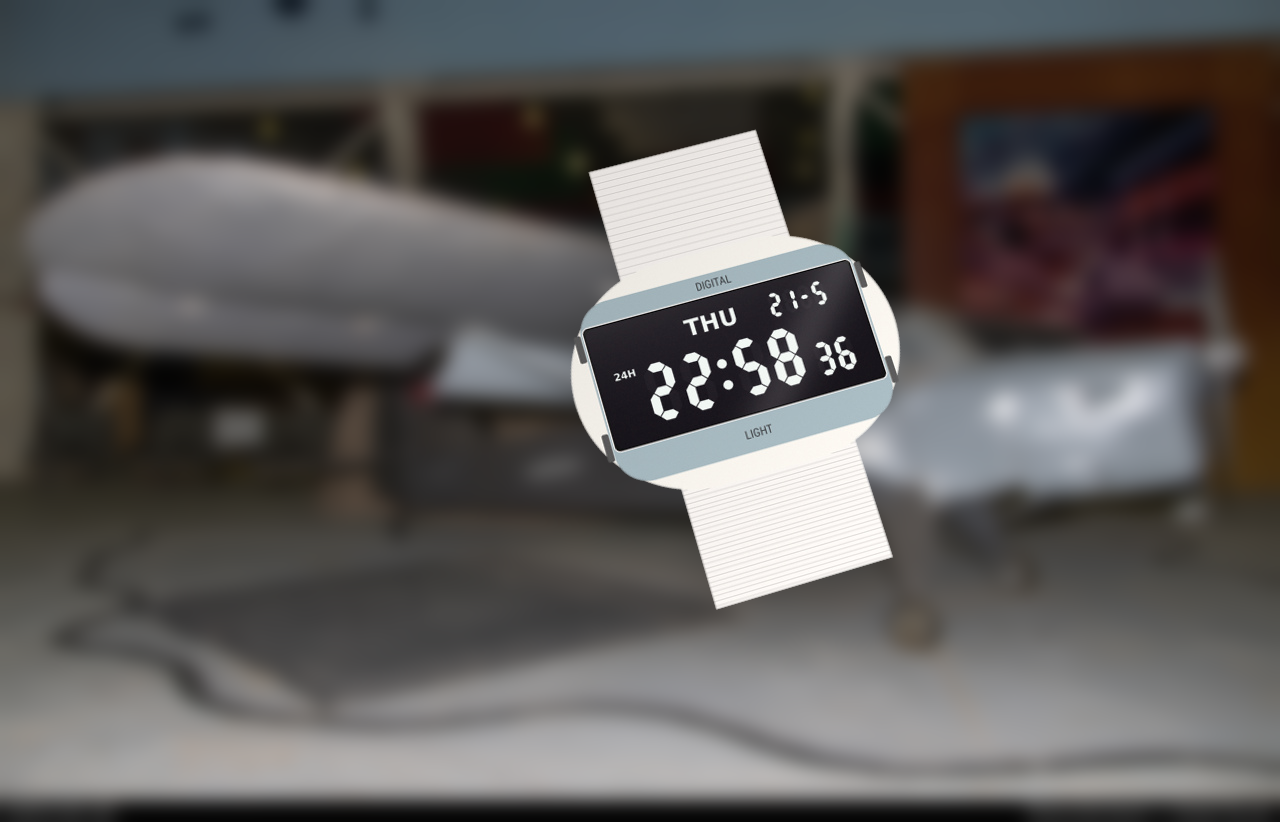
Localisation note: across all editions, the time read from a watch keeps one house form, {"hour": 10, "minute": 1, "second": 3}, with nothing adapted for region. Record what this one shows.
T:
{"hour": 22, "minute": 58, "second": 36}
